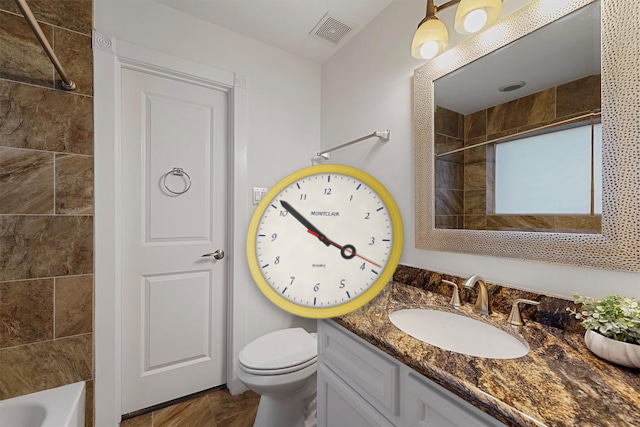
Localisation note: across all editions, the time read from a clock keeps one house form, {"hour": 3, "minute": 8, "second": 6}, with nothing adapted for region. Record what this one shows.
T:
{"hour": 3, "minute": 51, "second": 19}
